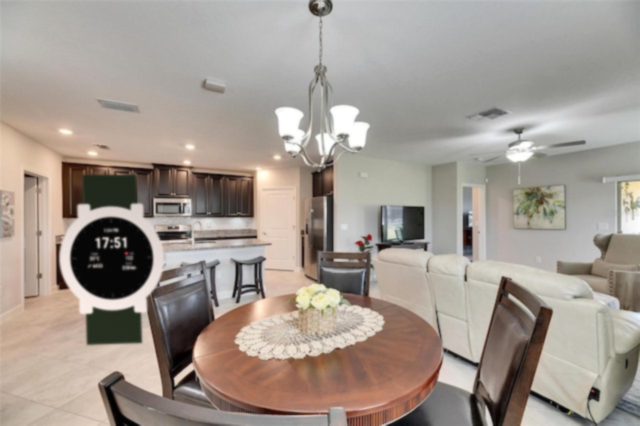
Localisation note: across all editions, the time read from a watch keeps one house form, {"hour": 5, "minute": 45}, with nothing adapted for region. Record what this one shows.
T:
{"hour": 17, "minute": 51}
